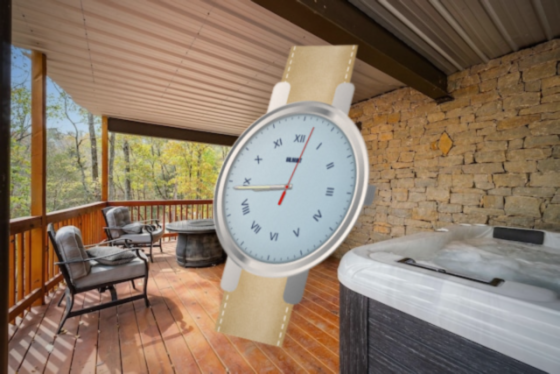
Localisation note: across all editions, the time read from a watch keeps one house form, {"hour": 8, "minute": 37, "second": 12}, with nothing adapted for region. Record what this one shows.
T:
{"hour": 8, "minute": 44, "second": 2}
